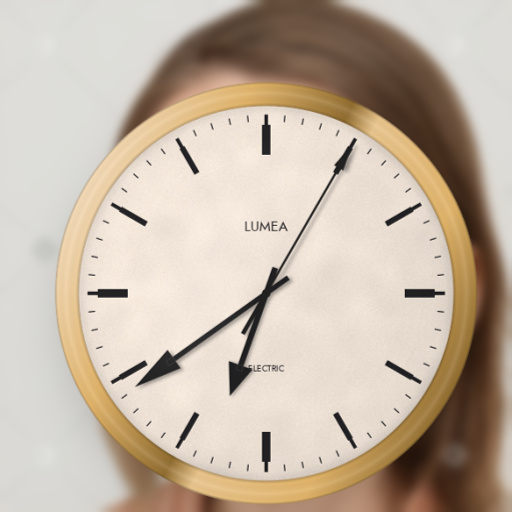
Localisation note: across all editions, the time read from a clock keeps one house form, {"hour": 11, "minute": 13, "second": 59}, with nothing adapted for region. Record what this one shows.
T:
{"hour": 6, "minute": 39, "second": 5}
